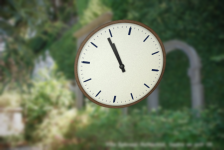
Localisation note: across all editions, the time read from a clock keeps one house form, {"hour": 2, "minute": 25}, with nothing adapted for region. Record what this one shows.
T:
{"hour": 10, "minute": 54}
